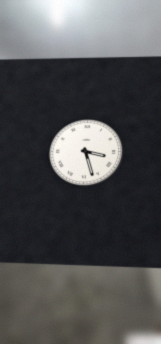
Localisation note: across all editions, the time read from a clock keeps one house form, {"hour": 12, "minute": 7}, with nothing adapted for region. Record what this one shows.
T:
{"hour": 3, "minute": 27}
